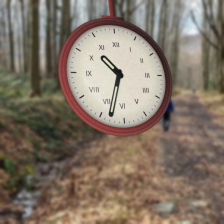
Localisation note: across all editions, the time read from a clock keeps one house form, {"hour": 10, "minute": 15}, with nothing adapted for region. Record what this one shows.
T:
{"hour": 10, "minute": 33}
